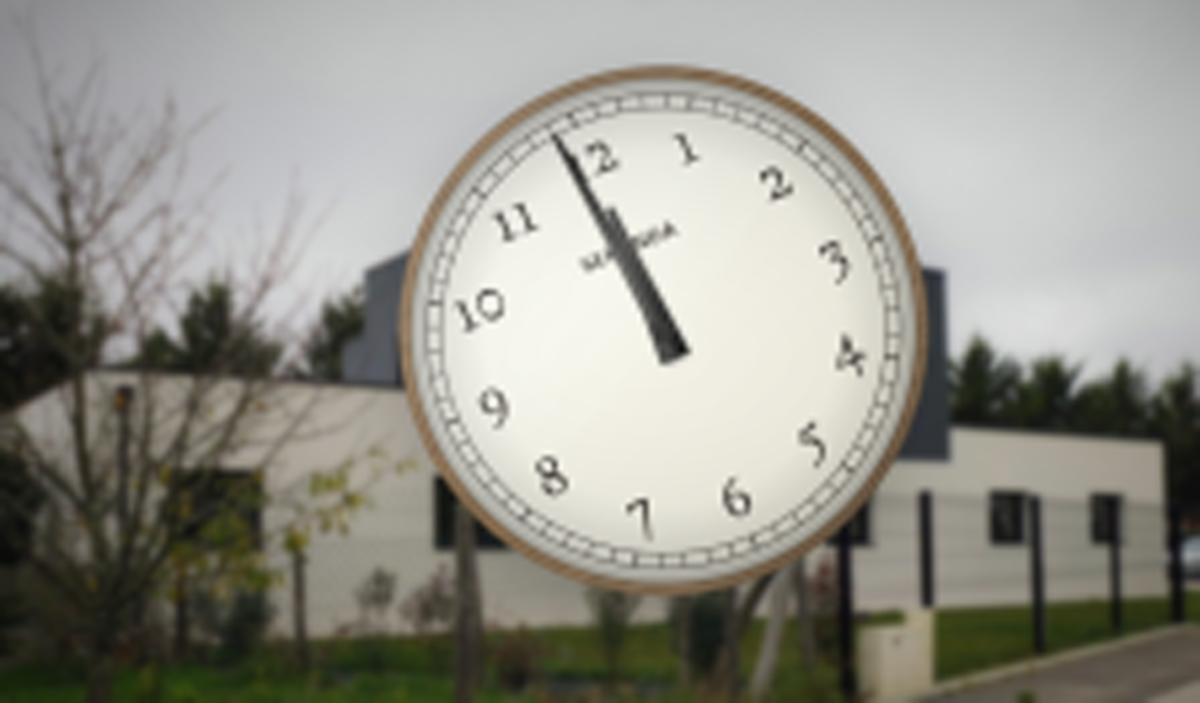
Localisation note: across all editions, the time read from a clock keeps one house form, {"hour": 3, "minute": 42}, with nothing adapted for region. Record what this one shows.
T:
{"hour": 11, "minute": 59}
